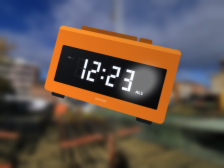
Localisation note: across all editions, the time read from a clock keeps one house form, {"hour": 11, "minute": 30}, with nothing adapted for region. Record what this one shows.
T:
{"hour": 12, "minute": 23}
